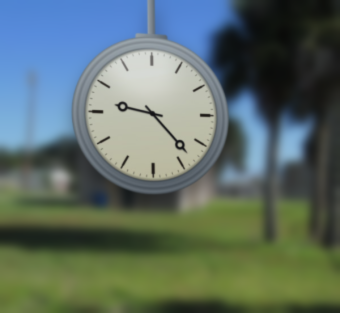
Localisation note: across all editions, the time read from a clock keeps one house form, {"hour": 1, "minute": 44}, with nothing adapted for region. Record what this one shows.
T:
{"hour": 9, "minute": 23}
